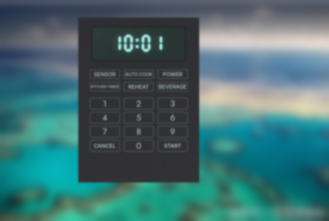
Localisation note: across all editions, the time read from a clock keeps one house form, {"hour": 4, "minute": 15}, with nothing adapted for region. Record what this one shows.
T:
{"hour": 10, "minute": 1}
